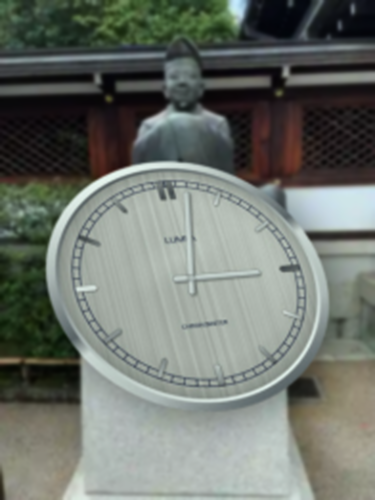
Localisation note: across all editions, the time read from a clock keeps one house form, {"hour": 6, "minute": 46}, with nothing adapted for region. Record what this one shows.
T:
{"hour": 3, "minute": 2}
